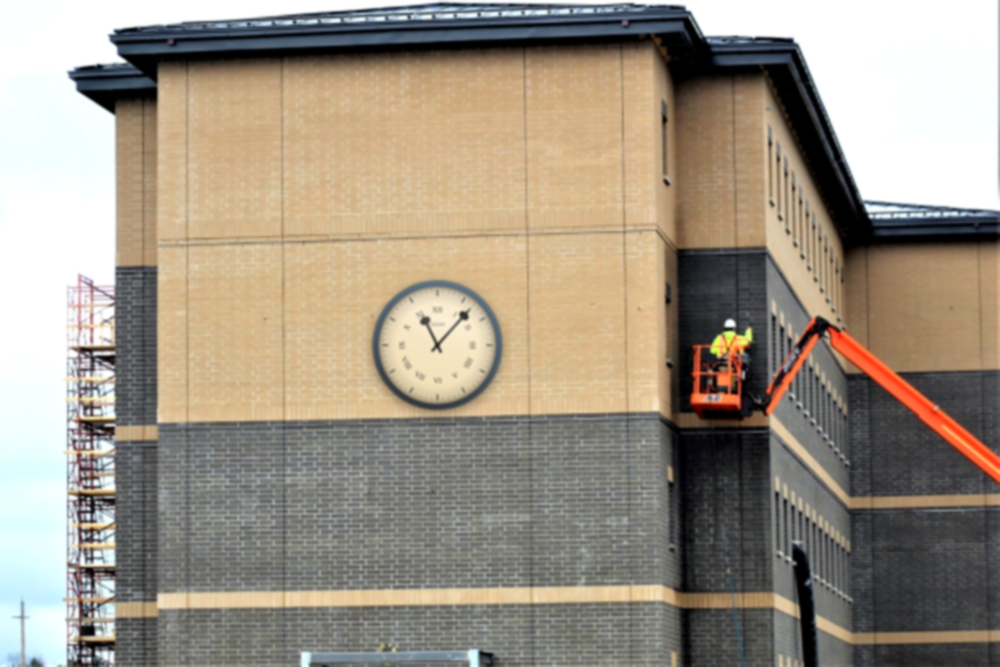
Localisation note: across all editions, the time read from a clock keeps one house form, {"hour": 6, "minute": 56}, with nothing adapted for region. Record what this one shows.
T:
{"hour": 11, "minute": 7}
